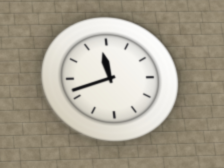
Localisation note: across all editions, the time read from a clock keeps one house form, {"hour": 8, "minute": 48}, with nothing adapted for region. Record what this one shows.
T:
{"hour": 11, "minute": 42}
